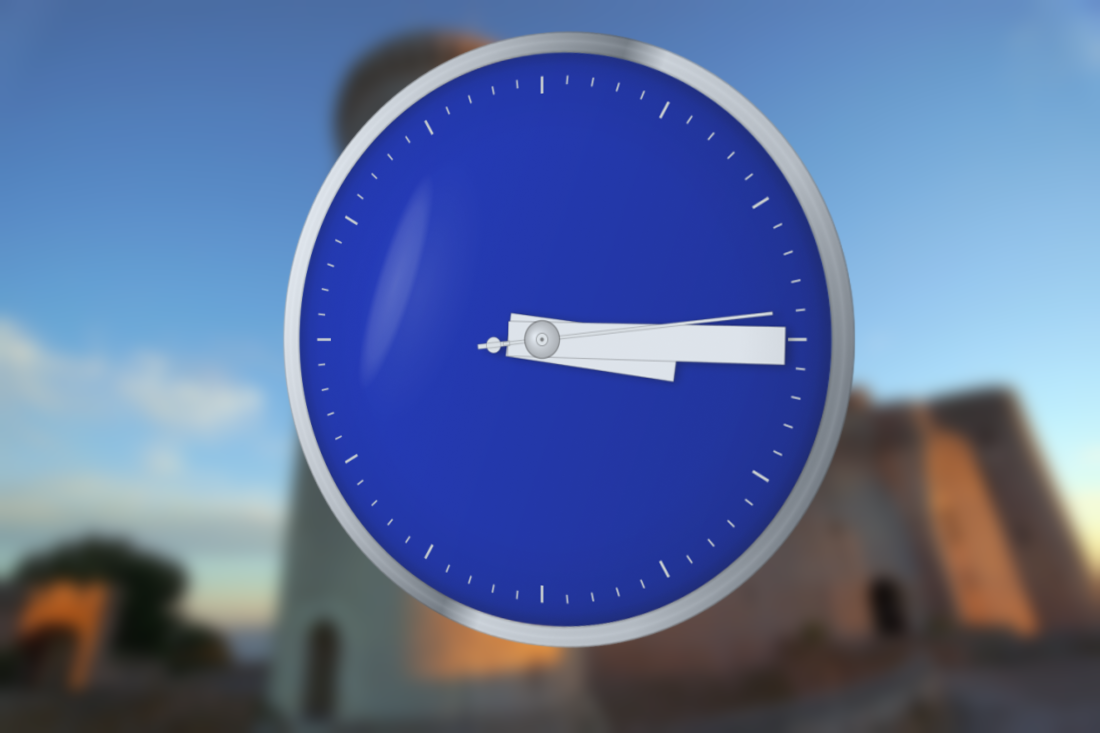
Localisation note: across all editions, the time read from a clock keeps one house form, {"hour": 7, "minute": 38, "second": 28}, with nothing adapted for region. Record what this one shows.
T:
{"hour": 3, "minute": 15, "second": 14}
